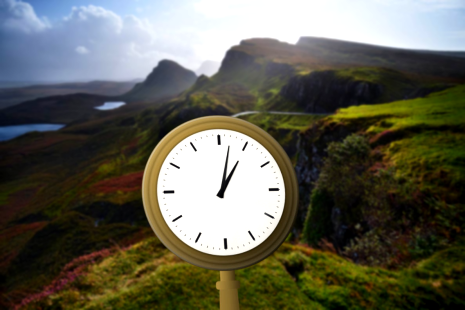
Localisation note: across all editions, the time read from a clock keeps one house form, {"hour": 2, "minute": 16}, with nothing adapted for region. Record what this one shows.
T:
{"hour": 1, "minute": 2}
